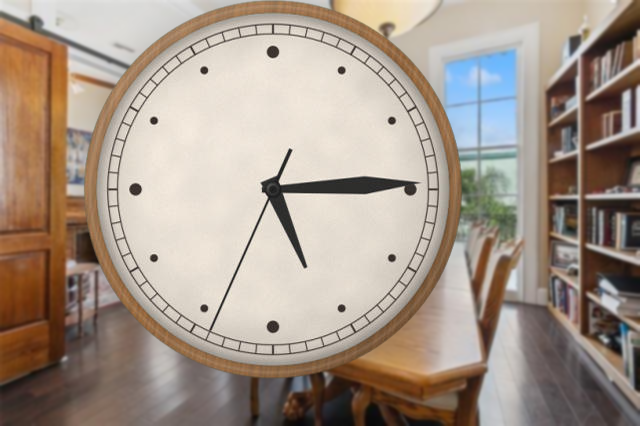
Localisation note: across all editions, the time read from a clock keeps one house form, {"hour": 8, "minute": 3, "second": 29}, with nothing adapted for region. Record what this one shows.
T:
{"hour": 5, "minute": 14, "second": 34}
